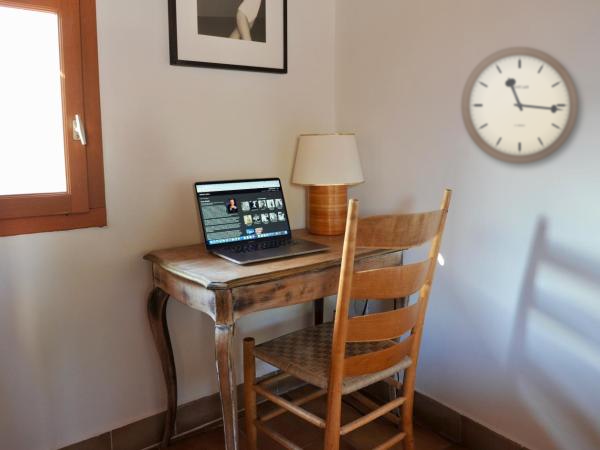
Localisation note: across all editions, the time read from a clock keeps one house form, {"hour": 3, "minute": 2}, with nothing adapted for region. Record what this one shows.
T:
{"hour": 11, "minute": 16}
